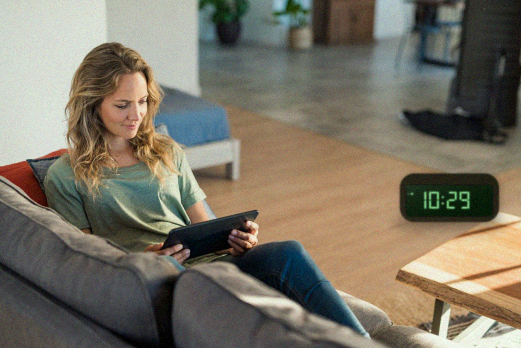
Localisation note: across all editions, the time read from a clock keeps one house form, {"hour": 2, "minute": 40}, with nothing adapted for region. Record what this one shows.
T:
{"hour": 10, "minute": 29}
